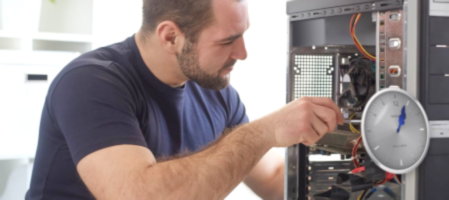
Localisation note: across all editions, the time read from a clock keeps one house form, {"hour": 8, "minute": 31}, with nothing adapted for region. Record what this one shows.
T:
{"hour": 1, "minute": 4}
